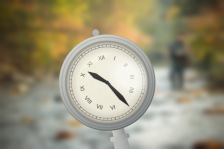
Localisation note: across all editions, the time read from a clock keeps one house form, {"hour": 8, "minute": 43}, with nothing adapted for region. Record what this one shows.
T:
{"hour": 10, "minute": 25}
